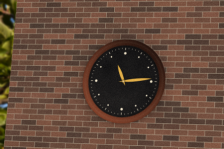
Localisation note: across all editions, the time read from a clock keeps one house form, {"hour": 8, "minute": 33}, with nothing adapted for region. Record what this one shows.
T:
{"hour": 11, "minute": 14}
